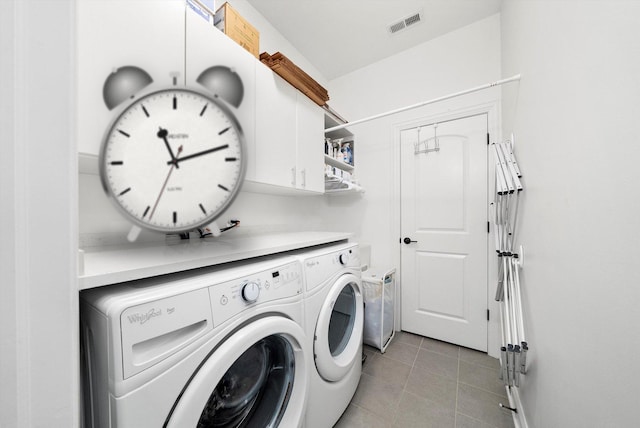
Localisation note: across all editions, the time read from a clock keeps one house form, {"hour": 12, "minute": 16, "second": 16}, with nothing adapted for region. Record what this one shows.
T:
{"hour": 11, "minute": 12, "second": 34}
